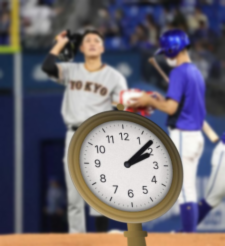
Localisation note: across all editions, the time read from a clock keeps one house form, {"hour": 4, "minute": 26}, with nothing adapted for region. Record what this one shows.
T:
{"hour": 2, "minute": 8}
